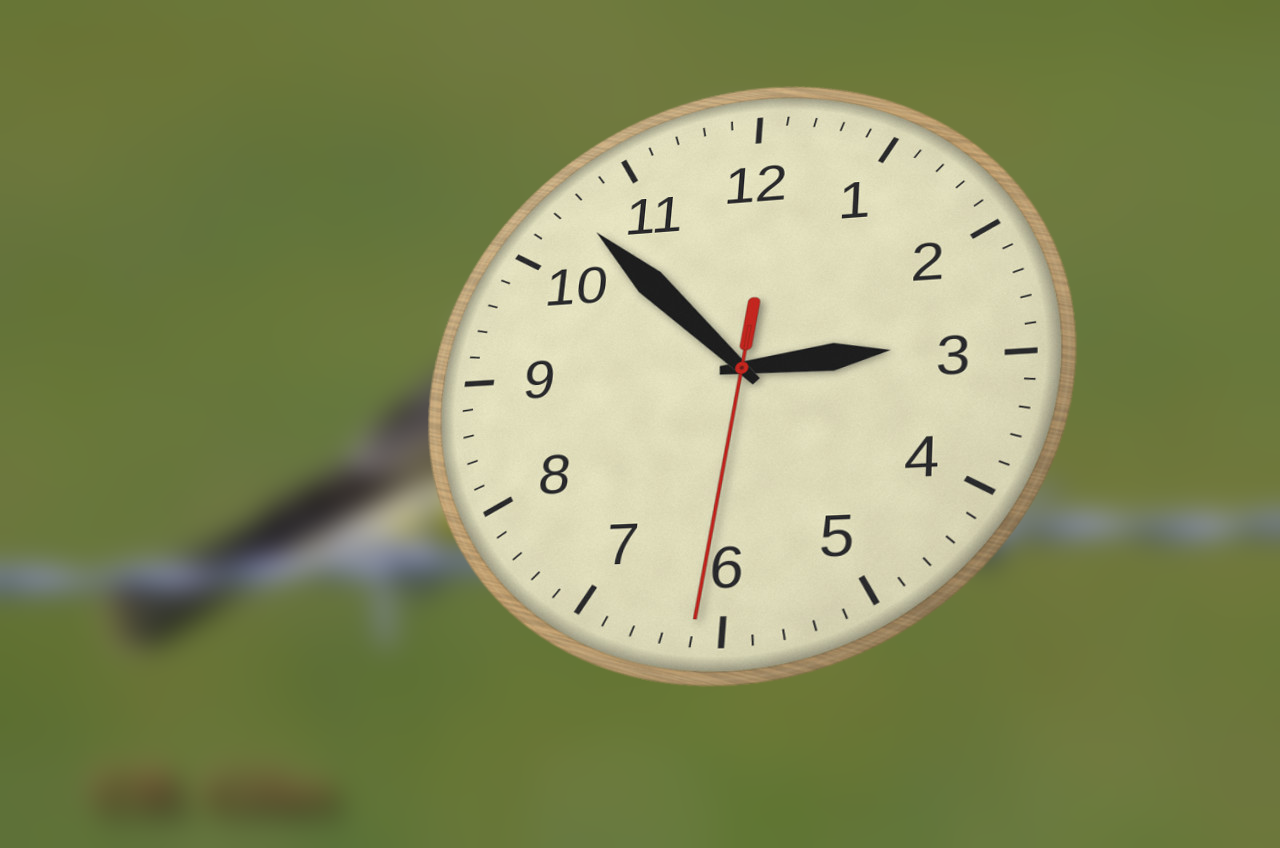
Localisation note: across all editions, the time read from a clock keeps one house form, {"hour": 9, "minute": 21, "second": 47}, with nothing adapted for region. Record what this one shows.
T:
{"hour": 2, "minute": 52, "second": 31}
